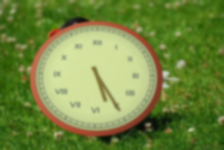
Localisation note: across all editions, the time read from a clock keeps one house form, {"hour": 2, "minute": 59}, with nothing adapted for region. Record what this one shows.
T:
{"hour": 5, "minute": 25}
